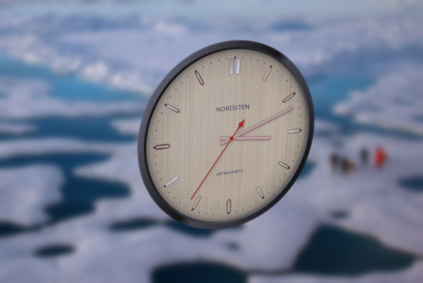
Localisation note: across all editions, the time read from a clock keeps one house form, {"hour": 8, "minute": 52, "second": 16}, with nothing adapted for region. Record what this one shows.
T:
{"hour": 3, "minute": 11, "second": 36}
